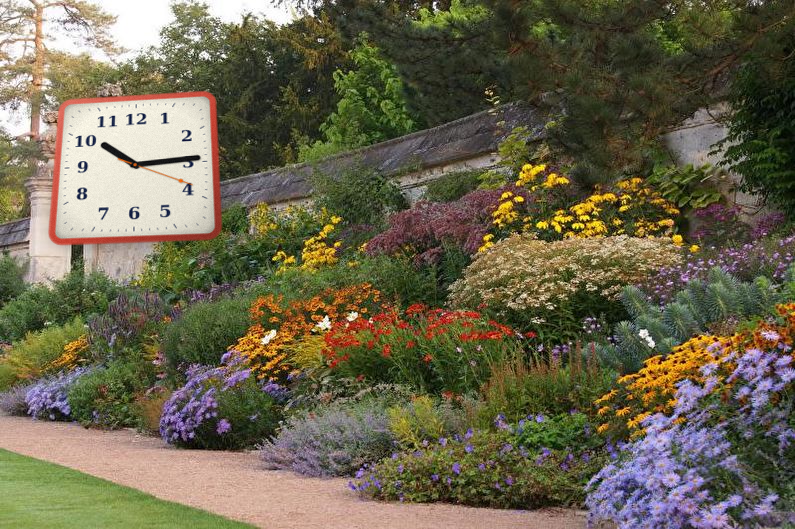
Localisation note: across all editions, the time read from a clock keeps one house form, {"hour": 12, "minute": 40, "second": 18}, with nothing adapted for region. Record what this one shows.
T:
{"hour": 10, "minute": 14, "second": 19}
